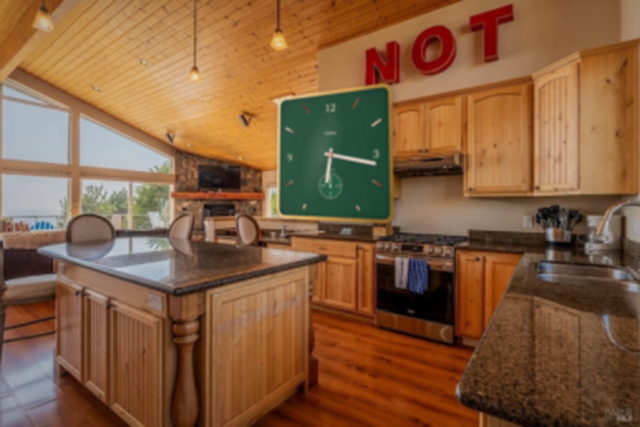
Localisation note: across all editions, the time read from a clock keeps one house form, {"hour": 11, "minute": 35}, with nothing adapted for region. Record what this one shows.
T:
{"hour": 6, "minute": 17}
